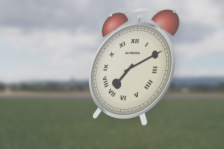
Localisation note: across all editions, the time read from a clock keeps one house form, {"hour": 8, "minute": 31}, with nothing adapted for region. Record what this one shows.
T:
{"hour": 7, "minute": 10}
